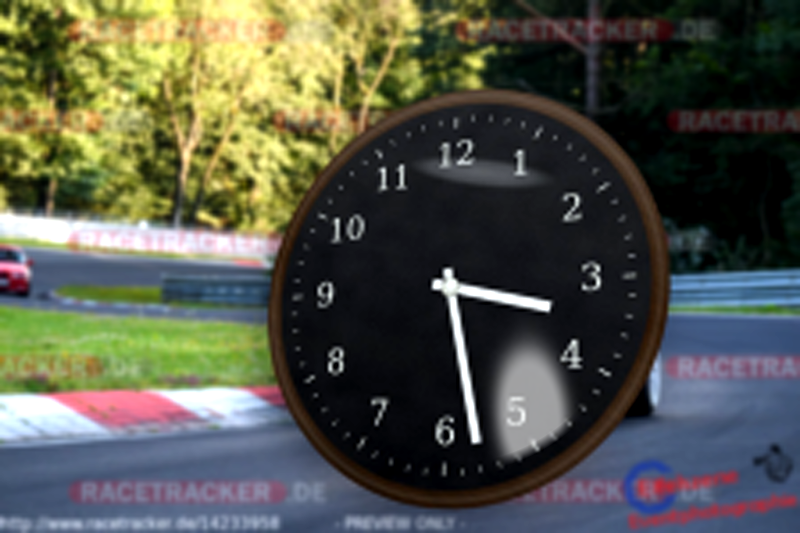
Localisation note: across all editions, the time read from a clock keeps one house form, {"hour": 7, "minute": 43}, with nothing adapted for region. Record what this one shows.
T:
{"hour": 3, "minute": 28}
